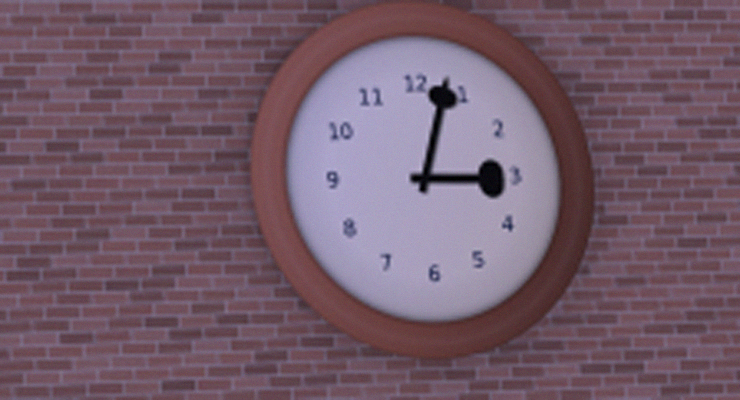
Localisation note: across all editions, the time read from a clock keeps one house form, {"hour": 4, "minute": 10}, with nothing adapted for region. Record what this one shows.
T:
{"hour": 3, "minute": 3}
